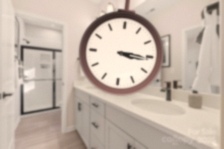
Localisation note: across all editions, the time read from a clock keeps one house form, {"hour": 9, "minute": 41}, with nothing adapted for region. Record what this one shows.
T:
{"hour": 3, "minute": 16}
